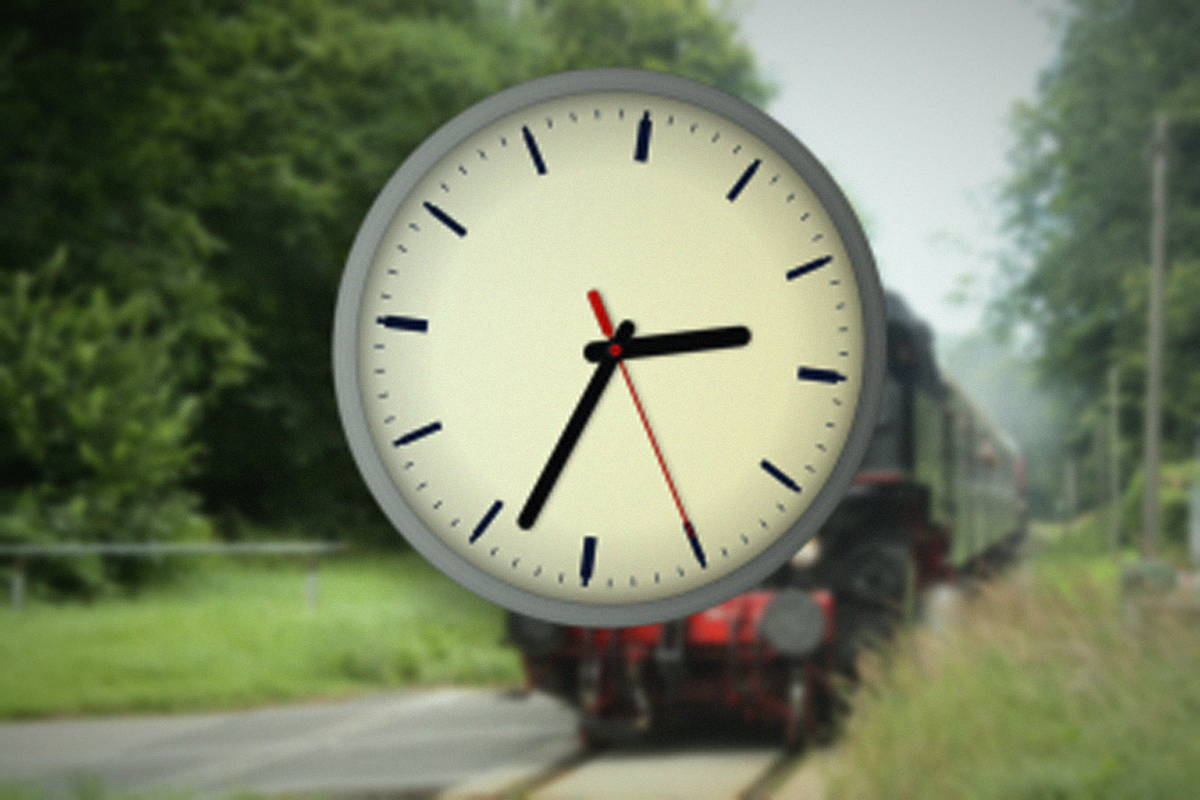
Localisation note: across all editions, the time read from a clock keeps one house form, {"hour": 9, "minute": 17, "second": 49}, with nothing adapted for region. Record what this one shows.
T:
{"hour": 2, "minute": 33, "second": 25}
